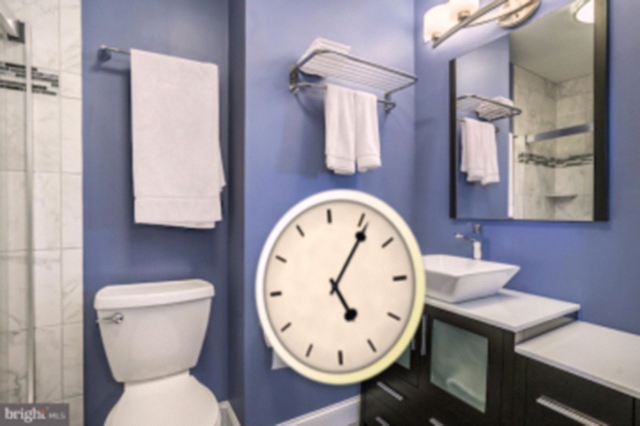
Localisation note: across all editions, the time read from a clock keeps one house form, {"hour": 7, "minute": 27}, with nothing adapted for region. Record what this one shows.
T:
{"hour": 5, "minute": 6}
